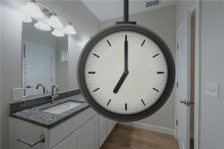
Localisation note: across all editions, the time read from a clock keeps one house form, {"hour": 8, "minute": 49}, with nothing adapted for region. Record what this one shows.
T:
{"hour": 7, "minute": 0}
